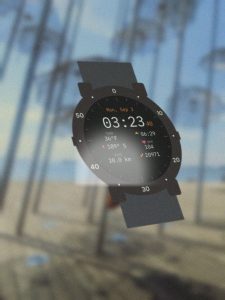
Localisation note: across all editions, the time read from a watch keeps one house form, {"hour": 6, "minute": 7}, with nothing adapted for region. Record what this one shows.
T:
{"hour": 3, "minute": 23}
